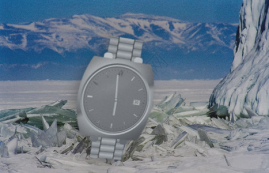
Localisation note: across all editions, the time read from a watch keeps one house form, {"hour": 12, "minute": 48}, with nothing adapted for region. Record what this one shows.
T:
{"hour": 5, "minute": 59}
